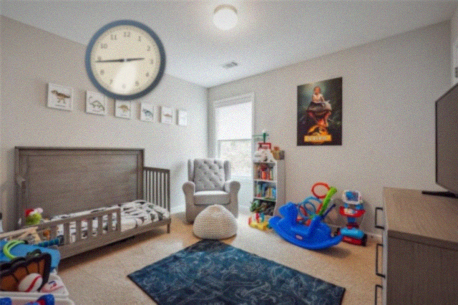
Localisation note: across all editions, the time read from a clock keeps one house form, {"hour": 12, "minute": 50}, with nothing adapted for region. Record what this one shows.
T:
{"hour": 2, "minute": 44}
